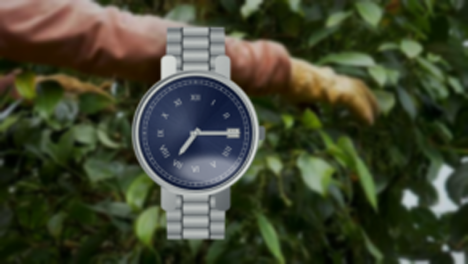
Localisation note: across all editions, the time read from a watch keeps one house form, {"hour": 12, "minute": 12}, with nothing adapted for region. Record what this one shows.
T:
{"hour": 7, "minute": 15}
